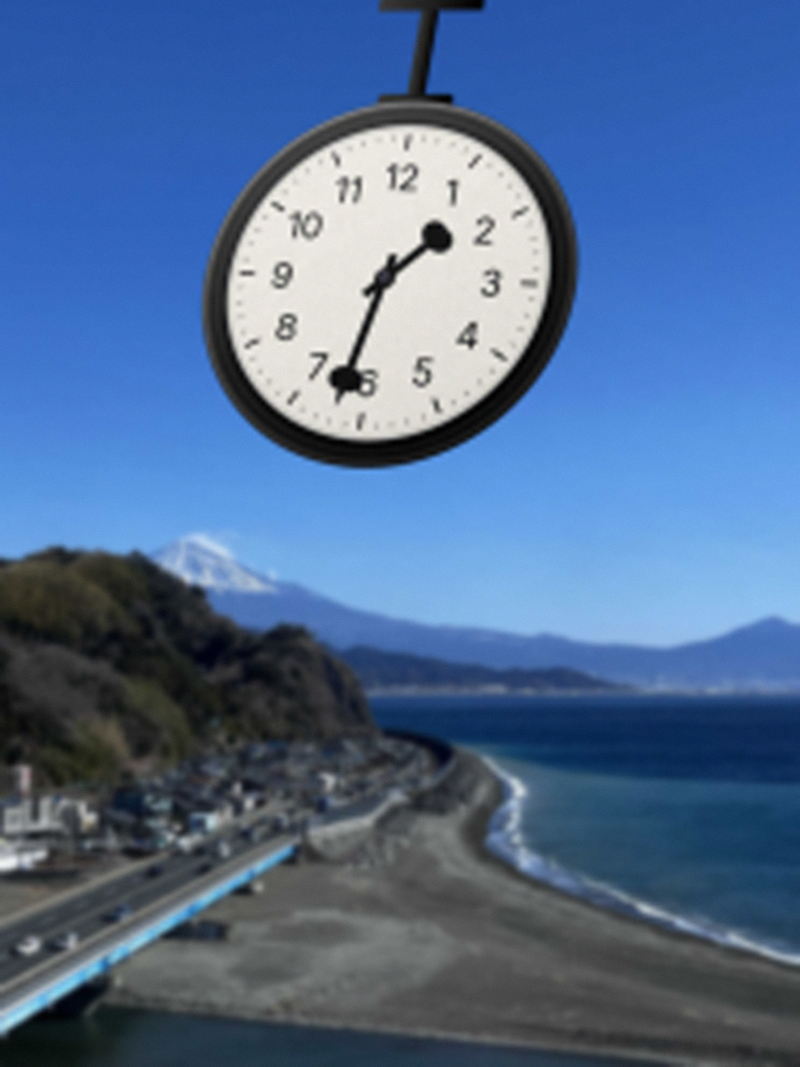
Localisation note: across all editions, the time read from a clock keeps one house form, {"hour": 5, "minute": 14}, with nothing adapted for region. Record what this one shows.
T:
{"hour": 1, "minute": 32}
